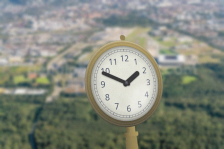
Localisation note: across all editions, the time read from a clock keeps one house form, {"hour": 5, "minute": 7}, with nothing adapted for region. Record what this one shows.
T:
{"hour": 1, "minute": 49}
